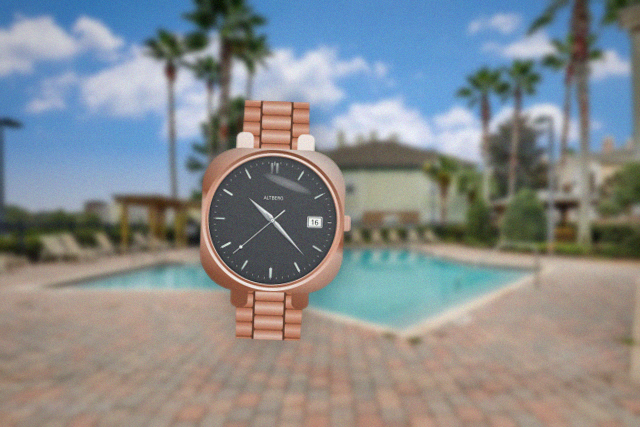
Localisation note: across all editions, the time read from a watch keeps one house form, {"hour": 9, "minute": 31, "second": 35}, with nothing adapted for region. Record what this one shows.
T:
{"hour": 10, "minute": 22, "second": 38}
